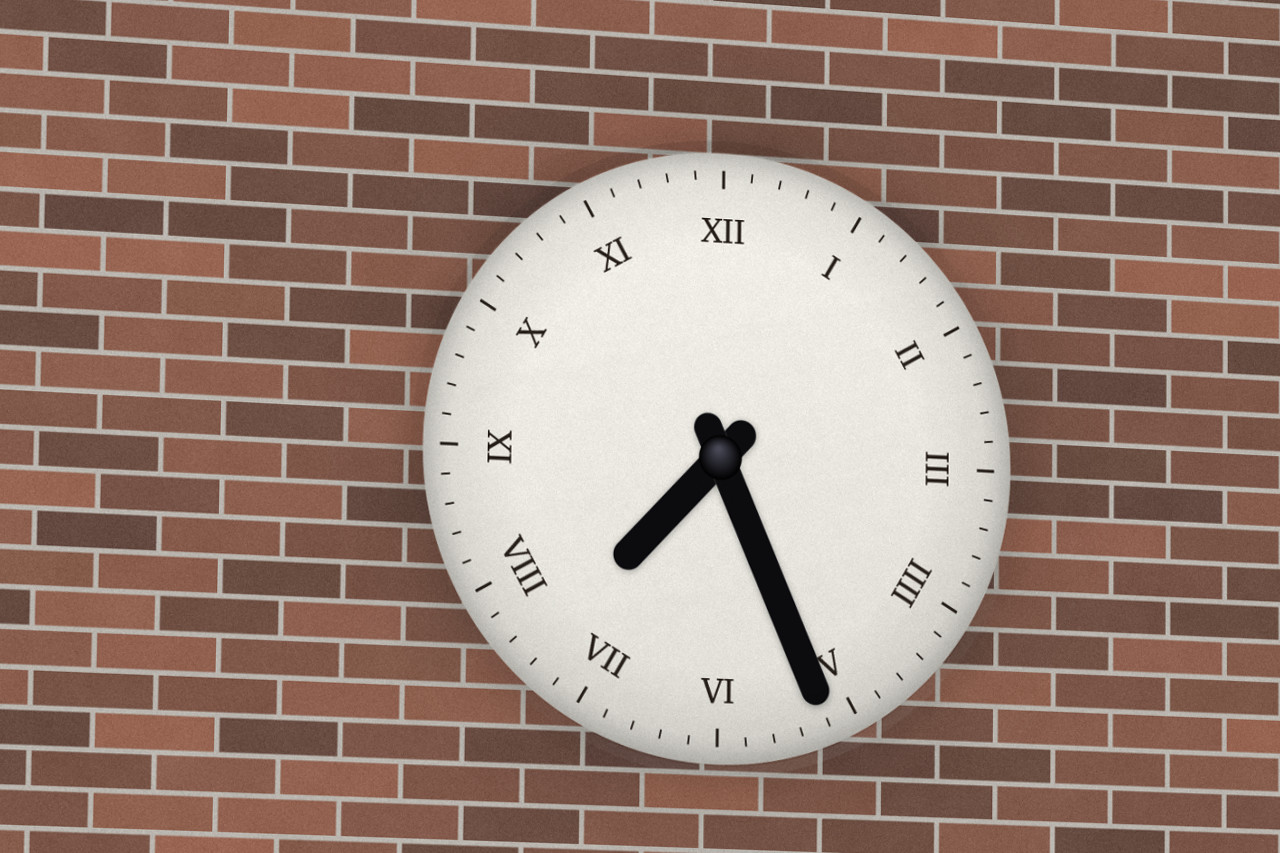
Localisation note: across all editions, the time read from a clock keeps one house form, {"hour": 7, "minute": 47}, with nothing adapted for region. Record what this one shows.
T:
{"hour": 7, "minute": 26}
